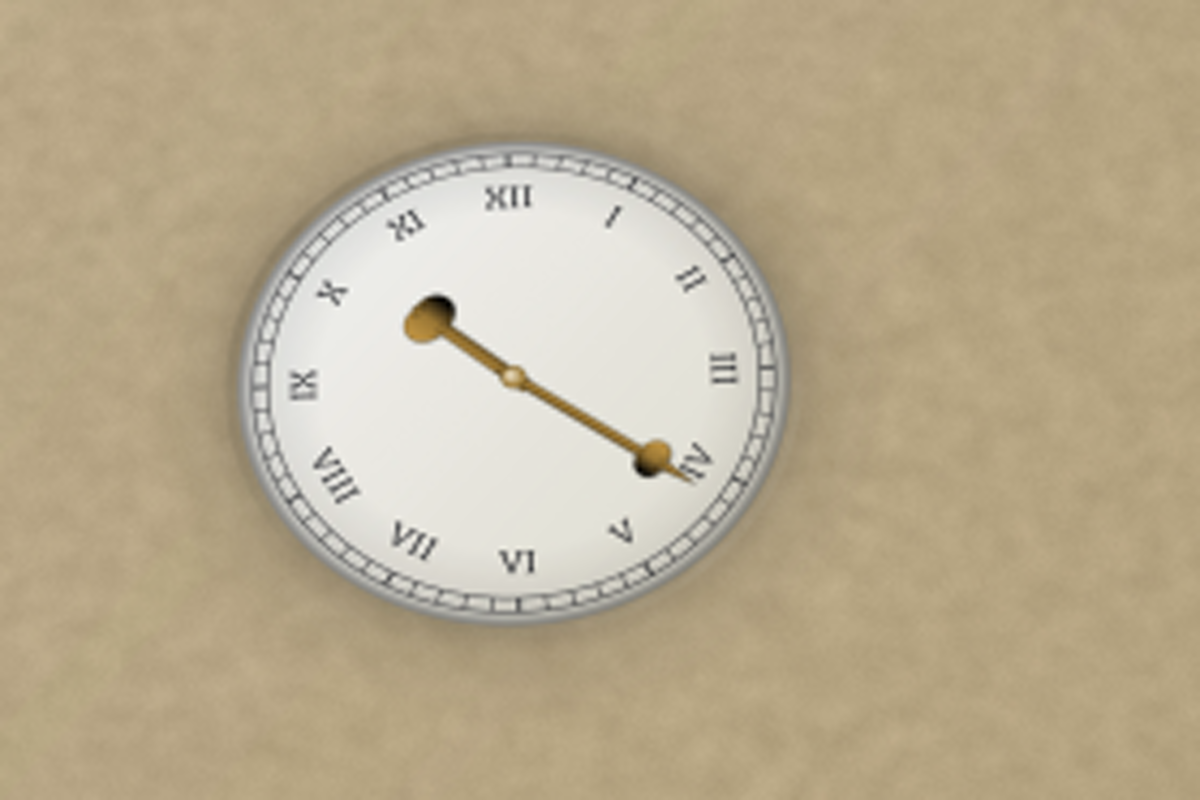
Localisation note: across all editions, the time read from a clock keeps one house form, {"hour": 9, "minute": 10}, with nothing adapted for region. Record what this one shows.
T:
{"hour": 10, "minute": 21}
